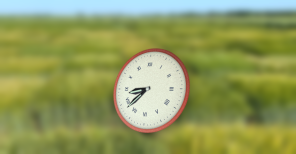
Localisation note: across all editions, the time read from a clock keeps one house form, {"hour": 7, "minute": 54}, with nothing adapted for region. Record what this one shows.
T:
{"hour": 8, "minute": 38}
